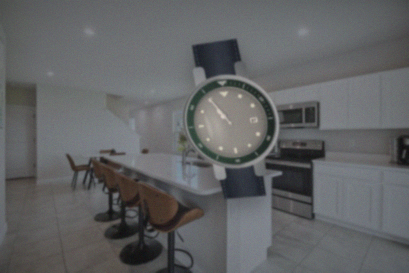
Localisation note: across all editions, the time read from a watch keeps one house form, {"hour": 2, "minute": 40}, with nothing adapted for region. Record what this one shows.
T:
{"hour": 10, "minute": 55}
